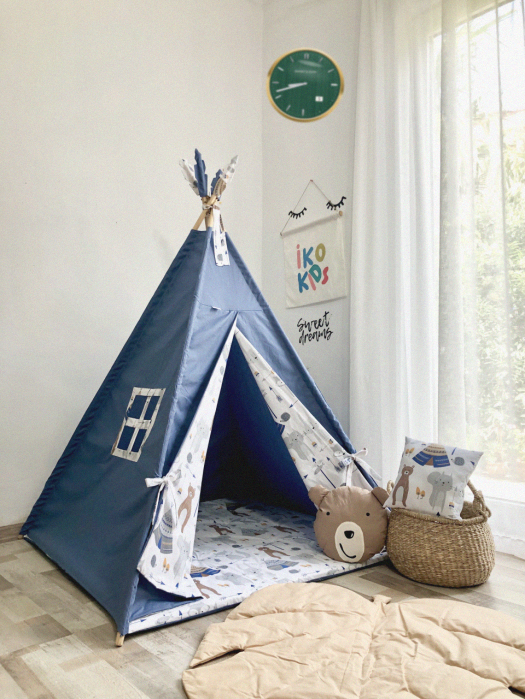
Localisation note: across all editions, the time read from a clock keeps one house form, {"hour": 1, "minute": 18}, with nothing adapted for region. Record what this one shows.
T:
{"hour": 8, "minute": 42}
